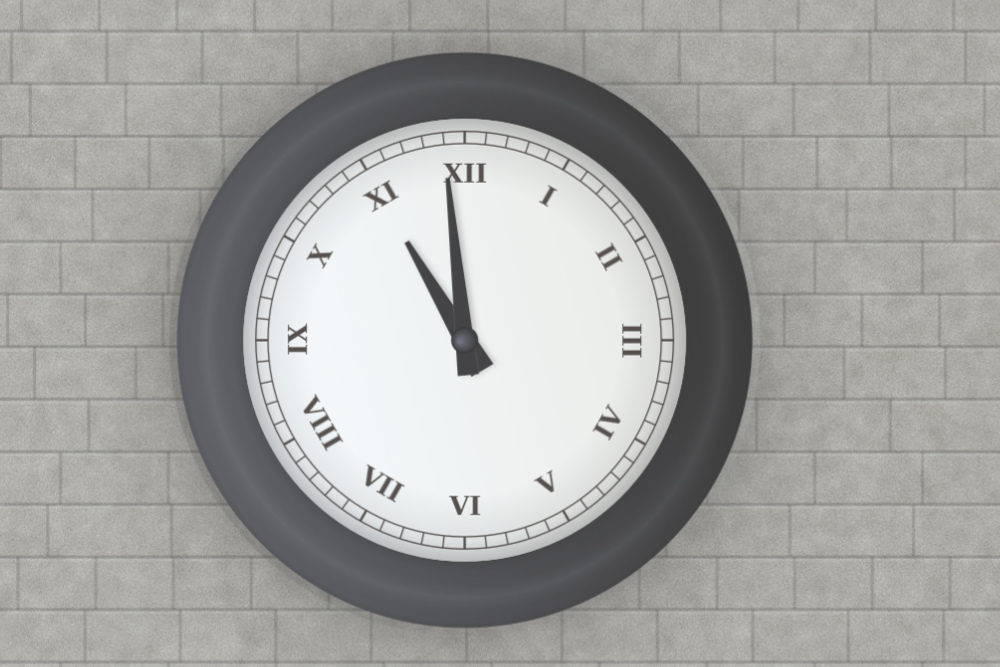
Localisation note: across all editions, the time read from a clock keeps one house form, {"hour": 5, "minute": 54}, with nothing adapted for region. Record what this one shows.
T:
{"hour": 10, "minute": 59}
